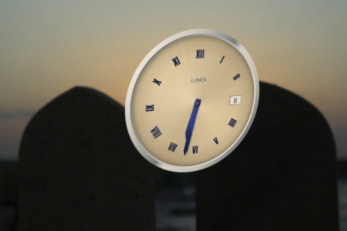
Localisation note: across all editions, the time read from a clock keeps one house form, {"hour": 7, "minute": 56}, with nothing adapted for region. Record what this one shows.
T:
{"hour": 6, "minute": 32}
